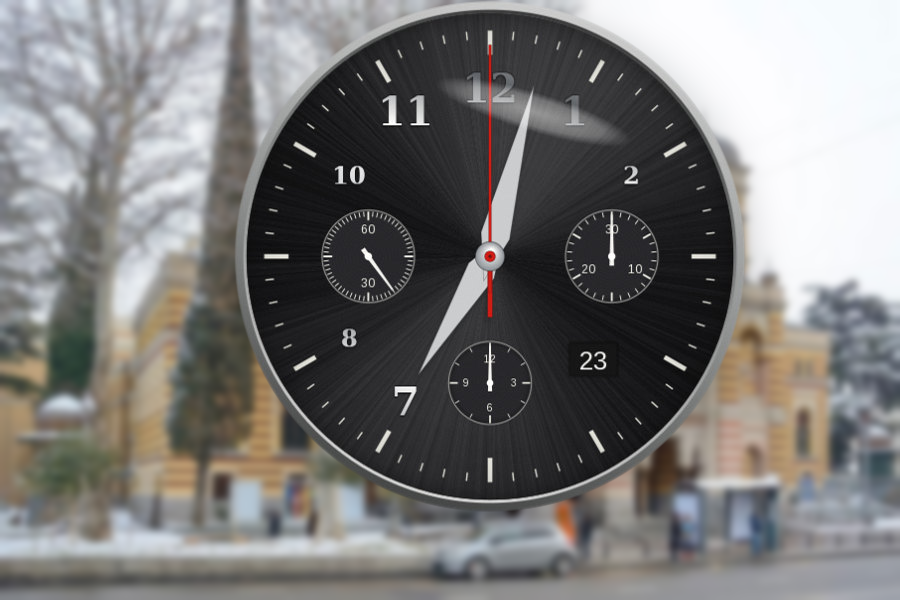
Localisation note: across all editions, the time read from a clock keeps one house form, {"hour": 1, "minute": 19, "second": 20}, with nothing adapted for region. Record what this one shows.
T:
{"hour": 7, "minute": 2, "second": 24}
